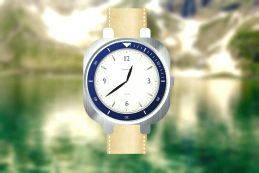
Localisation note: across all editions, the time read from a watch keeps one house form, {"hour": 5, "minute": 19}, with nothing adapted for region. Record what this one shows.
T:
{"hour": 12, "minute": 39}
